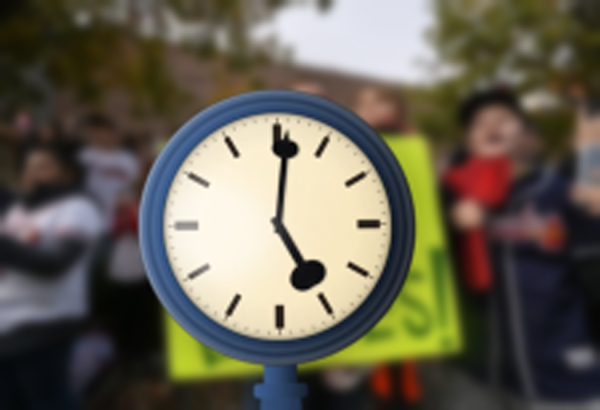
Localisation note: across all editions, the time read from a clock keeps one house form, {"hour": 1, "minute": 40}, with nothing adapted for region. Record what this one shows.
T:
{"hour": 5, "minute": 1}
